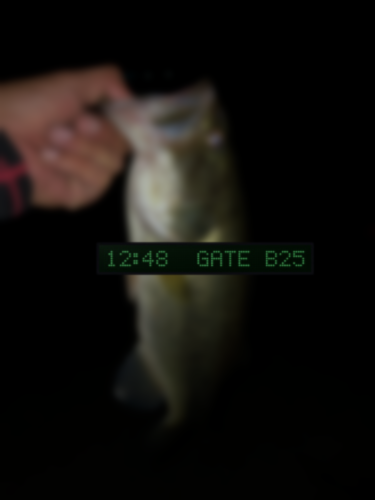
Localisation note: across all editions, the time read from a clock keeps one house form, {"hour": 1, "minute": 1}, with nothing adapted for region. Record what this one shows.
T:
{"hour": 12, "minute": 48}
